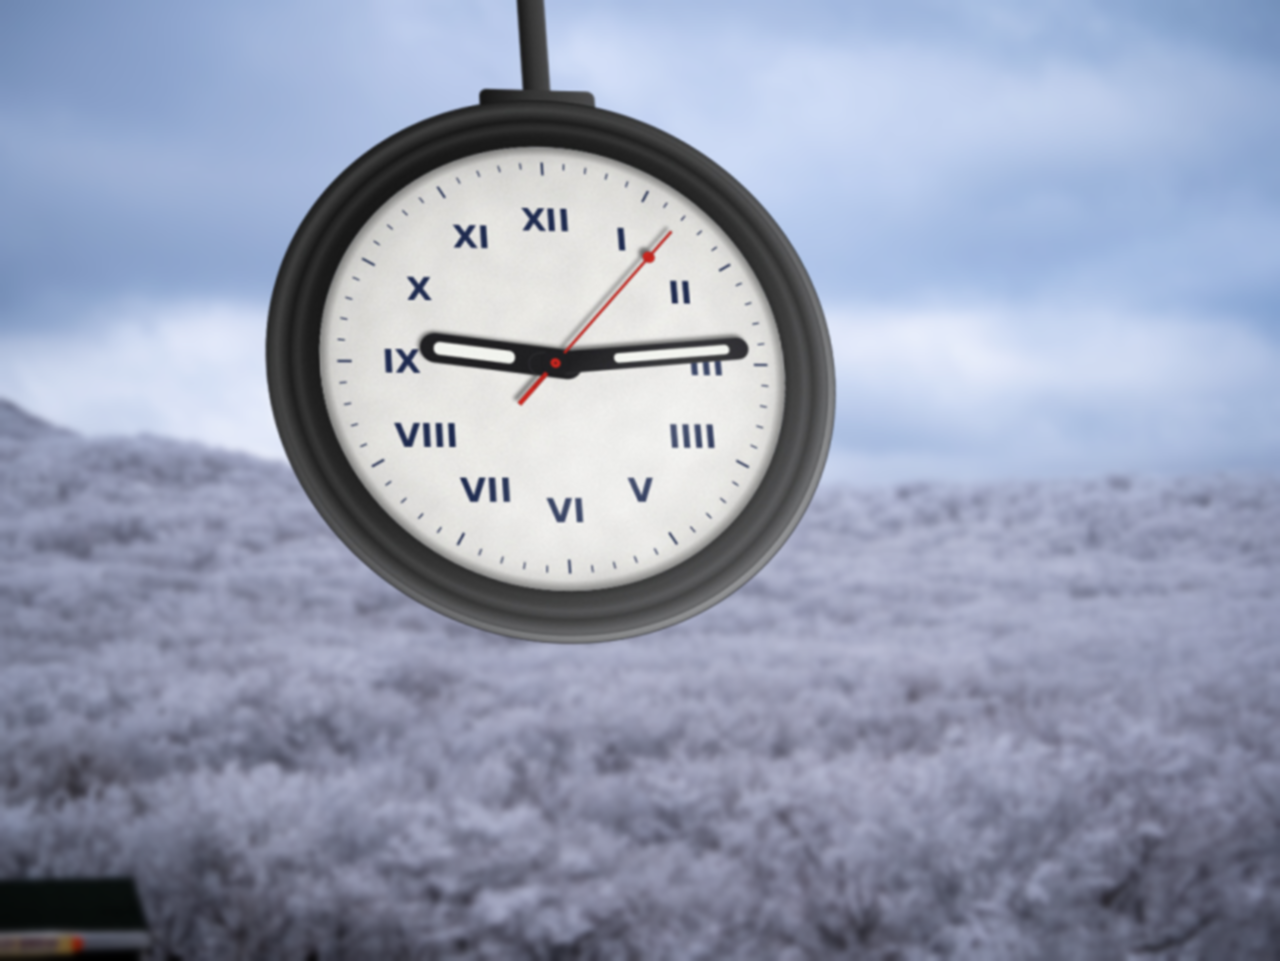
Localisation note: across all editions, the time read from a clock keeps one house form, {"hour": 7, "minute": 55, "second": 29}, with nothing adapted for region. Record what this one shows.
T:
{"hour": 9, "minute": 14, "second": 7}
